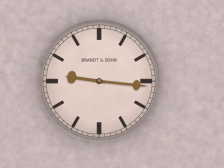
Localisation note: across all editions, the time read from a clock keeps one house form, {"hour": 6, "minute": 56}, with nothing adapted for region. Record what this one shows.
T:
{"hour": 9, "minute": 16}
